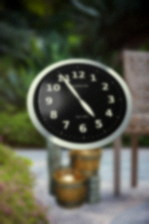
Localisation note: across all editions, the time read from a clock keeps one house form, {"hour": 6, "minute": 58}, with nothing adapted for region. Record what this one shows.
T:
{"hour": 4, "minute": 55}
